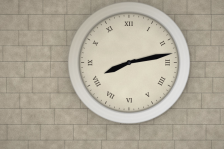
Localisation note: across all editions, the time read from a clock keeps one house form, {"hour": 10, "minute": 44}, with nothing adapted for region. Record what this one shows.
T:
{"hour": 8, "minute": 13}
